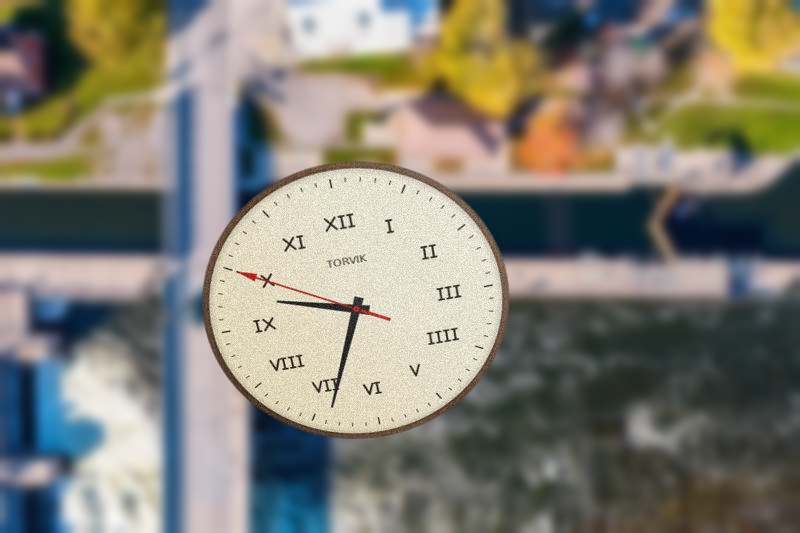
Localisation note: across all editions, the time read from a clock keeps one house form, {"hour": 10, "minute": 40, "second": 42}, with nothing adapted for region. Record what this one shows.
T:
{"hour": 9, "minute": 33, "second": 50}
